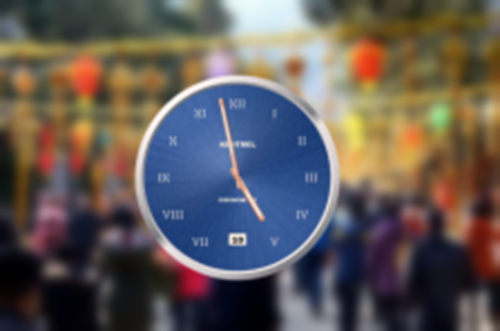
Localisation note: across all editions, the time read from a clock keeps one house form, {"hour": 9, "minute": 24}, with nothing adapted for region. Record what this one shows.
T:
{"hour": 4, "minute": 58}
